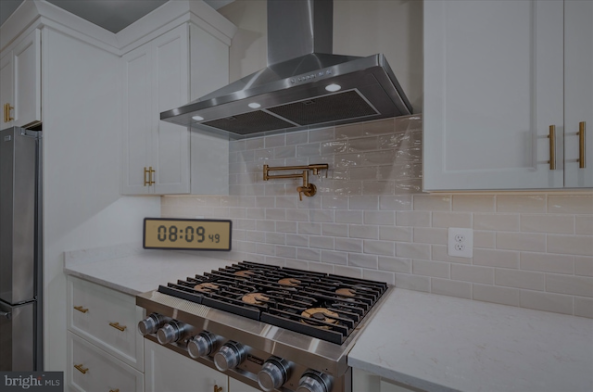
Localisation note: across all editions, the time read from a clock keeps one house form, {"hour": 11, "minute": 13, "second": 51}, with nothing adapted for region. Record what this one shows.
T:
{"hour": 8, "minute": 9, "second": 49}
